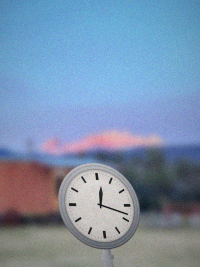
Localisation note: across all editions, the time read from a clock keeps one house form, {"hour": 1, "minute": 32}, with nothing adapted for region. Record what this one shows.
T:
{"hour": 12, "minute": 18}
